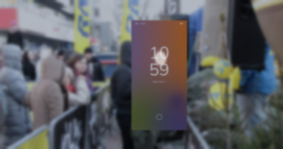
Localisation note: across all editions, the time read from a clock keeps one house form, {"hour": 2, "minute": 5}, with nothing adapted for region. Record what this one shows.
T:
{"hour": 10, "minute": 59}
